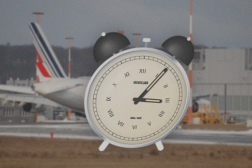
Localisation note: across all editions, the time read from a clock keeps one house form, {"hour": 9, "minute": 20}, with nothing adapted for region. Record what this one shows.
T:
{"hour": 3, "minute": 6}
